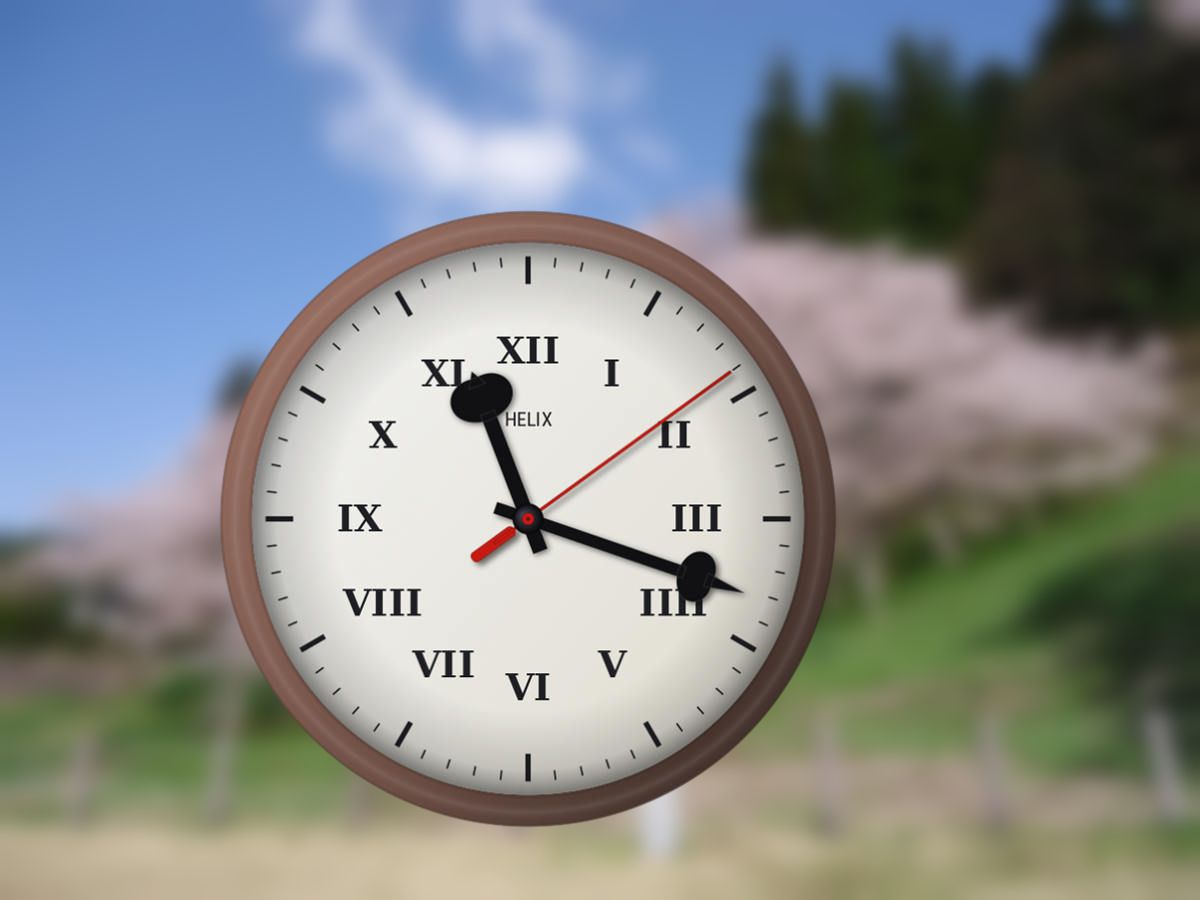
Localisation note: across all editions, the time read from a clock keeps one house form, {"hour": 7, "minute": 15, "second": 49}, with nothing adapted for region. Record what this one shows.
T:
{"hour": 11, "minute": 18, "second": 9}
